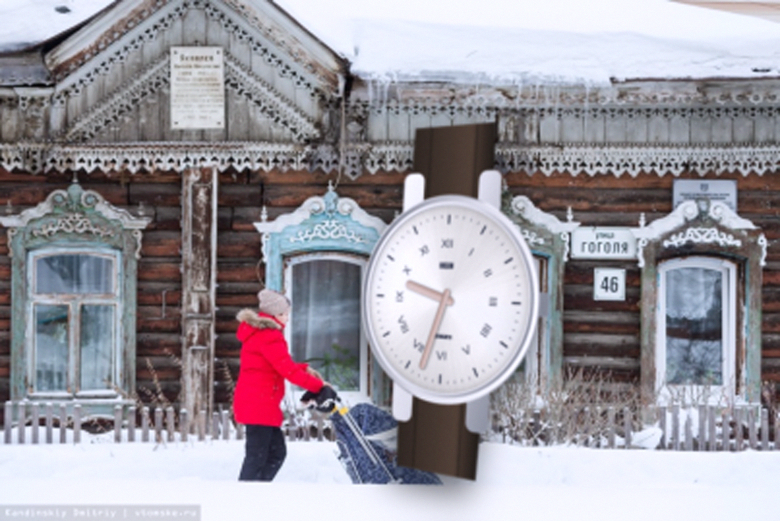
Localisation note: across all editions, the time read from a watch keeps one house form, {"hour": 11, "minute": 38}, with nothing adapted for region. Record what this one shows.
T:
{"hour": 9, "minute": 33}
